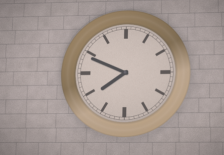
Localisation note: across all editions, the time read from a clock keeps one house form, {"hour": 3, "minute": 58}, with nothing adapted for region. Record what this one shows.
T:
{"hour": 7, "minute": 49}
